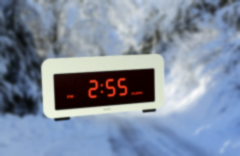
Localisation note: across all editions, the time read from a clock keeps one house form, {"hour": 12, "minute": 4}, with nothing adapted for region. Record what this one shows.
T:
{"hour": 2, "minute": 55}
